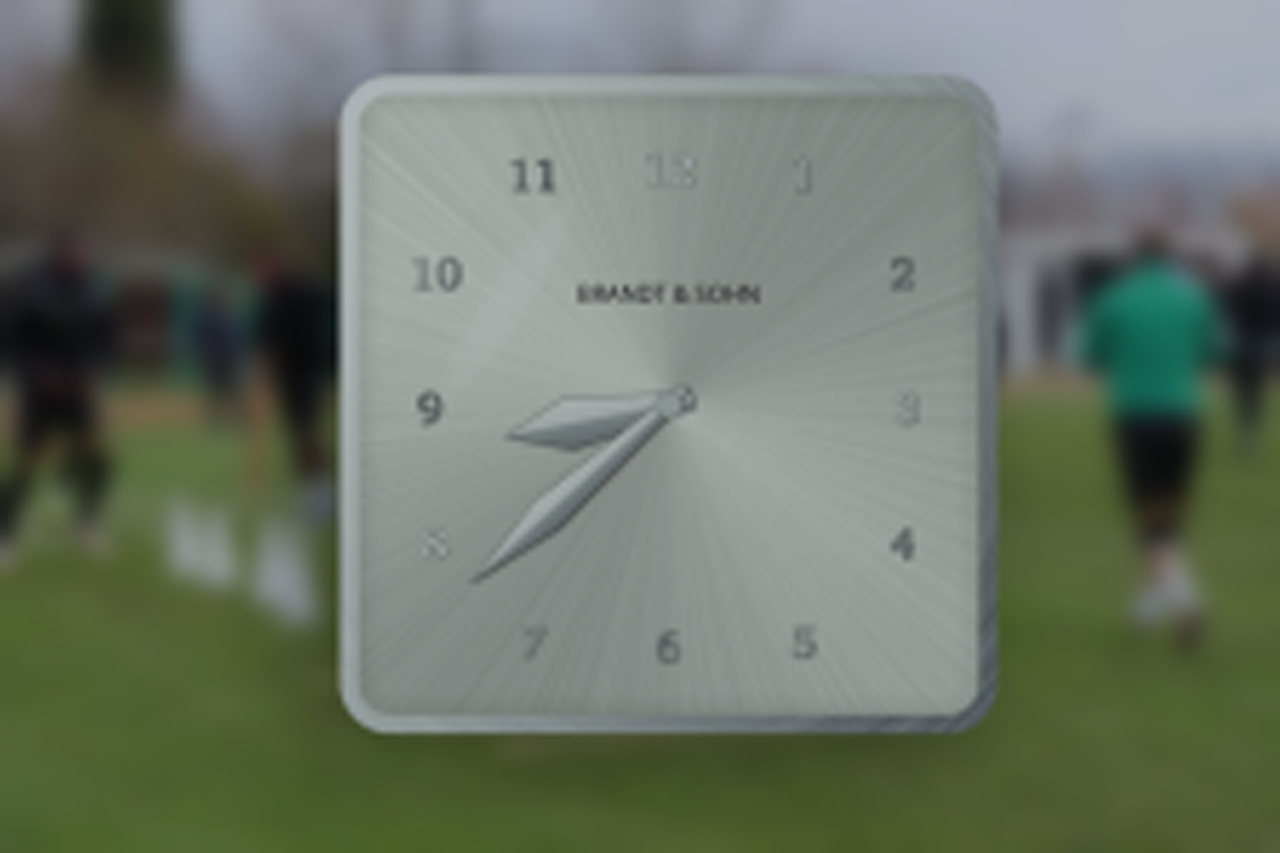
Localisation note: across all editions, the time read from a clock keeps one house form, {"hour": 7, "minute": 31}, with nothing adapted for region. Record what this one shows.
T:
{"hour": 8, "minute": 38}
